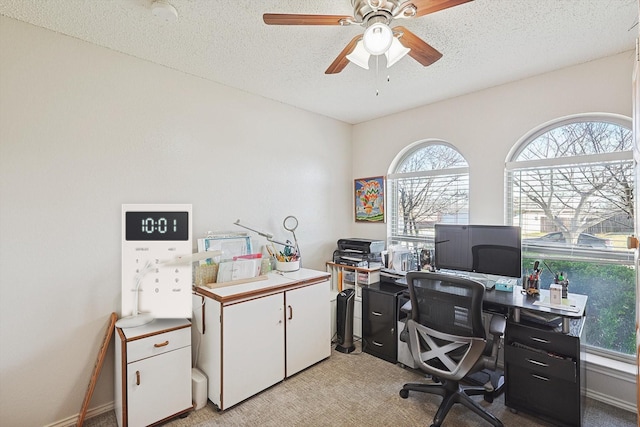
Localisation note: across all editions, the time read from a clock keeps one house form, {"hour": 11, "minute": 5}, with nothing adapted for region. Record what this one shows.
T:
{"hour": 10, "minute": 1}
